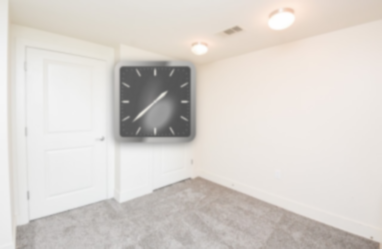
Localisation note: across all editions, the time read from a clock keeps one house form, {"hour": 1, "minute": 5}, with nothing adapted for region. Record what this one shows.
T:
{"hour": 1, "minute": 38}
